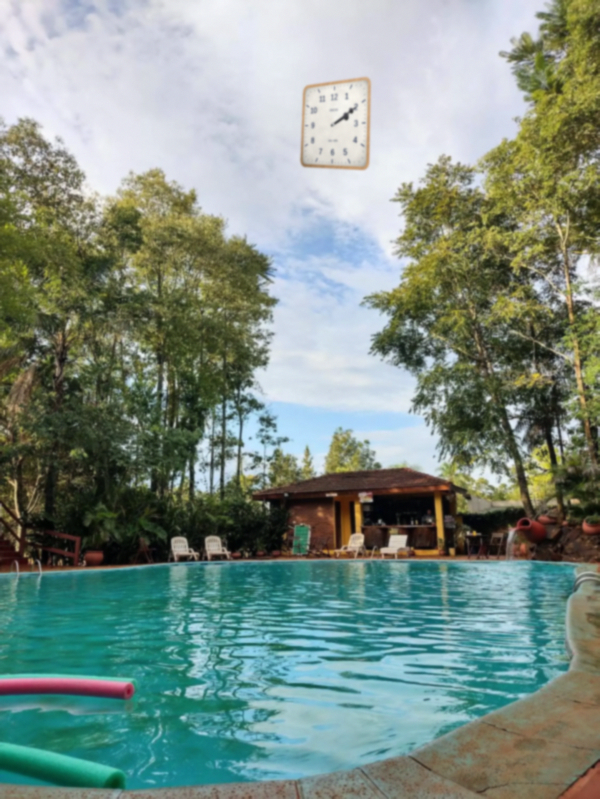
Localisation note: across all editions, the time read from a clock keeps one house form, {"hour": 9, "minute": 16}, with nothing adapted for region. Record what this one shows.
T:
{"hour": 2, "minute": 10}
